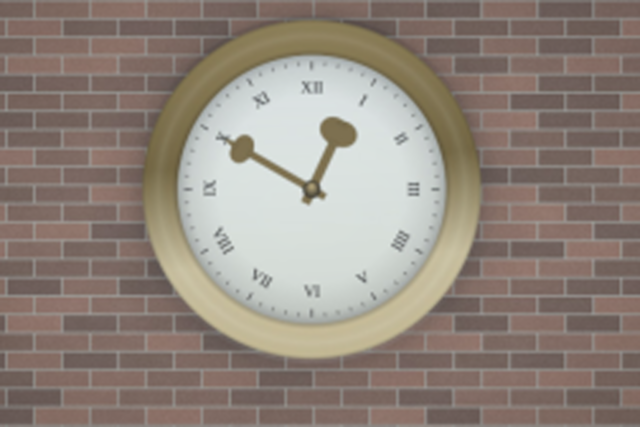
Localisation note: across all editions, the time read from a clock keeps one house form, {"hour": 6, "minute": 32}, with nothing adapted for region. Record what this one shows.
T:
{"hour": 12, "minute": 50}
